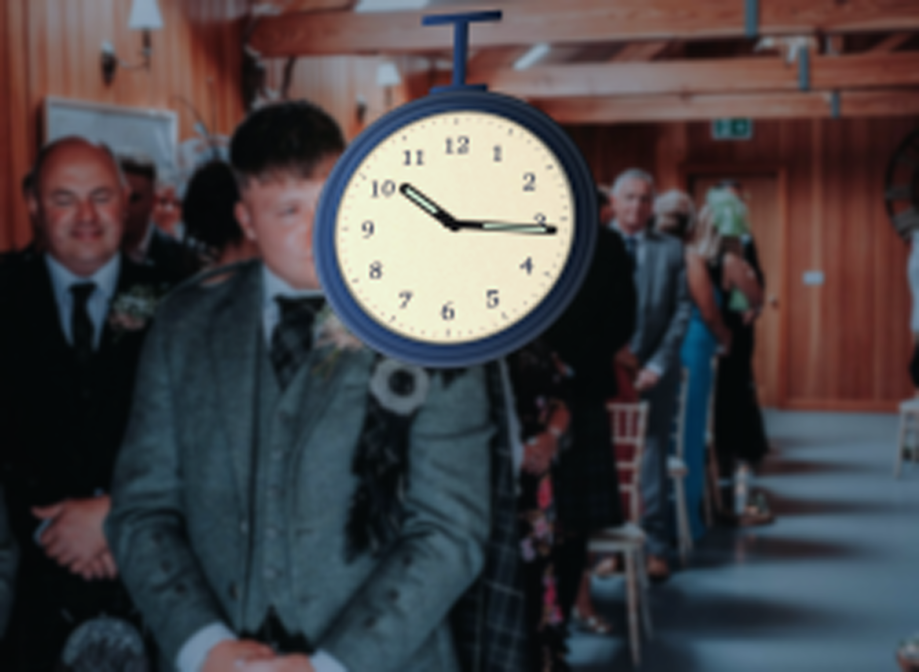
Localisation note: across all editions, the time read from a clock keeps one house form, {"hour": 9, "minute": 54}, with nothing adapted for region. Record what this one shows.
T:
{"hour": 10, "minute": 16}
